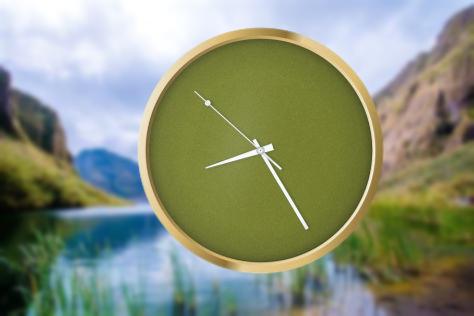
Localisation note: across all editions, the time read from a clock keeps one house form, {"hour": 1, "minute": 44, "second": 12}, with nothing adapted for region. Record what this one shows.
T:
{"hour": 8, "minute": 24, "second": 52}
